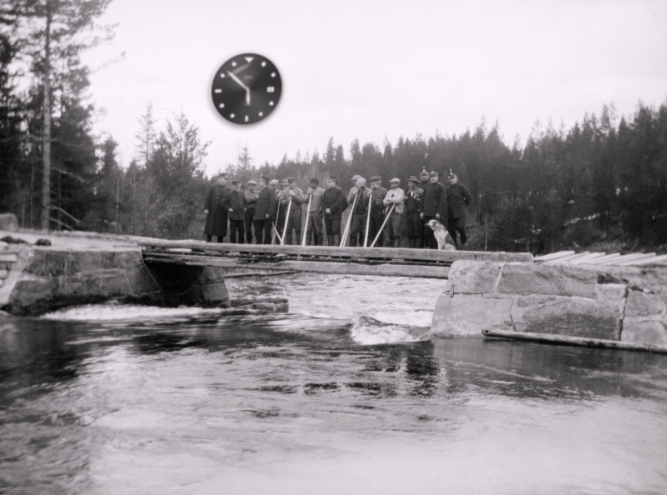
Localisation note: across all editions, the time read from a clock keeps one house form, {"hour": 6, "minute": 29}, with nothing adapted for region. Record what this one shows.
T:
{"hour": 5, "minute": 52}
